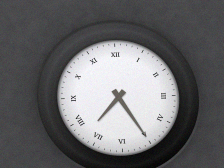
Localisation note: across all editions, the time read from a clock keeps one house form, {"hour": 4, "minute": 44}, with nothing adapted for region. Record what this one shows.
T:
{"hour": 7, "minute": 25}
